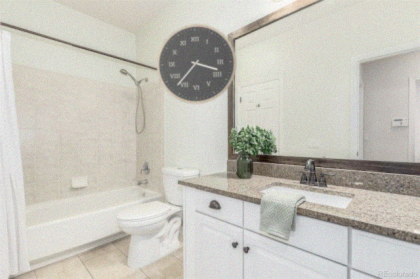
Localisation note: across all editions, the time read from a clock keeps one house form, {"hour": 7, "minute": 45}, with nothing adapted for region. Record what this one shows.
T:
{"hour": 3, "minute": 37}
